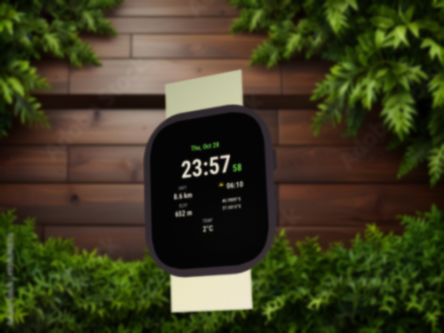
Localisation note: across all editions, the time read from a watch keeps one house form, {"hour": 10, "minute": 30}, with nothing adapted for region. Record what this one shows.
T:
{"hour": 23, "minute": 57}
